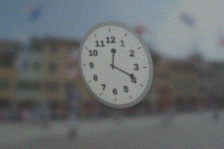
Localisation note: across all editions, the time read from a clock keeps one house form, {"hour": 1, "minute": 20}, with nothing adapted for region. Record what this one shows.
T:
{"hour": 12, "minute": 19}
